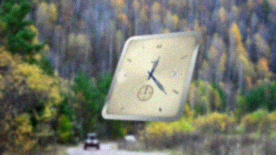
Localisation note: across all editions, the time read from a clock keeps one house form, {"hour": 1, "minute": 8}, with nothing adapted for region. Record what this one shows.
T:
{"hour": 12, "minute": 22}
